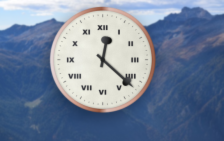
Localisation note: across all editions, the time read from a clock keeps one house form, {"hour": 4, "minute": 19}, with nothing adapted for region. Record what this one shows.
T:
{"hour": 12, "minute": 22}
